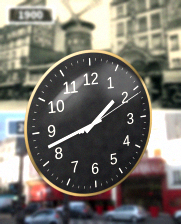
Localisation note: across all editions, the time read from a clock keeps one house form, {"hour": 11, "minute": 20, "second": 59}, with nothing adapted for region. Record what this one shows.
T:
{"hour": 1, "minute": 42, "second": 11}
